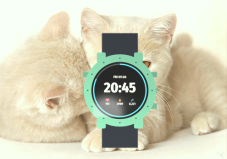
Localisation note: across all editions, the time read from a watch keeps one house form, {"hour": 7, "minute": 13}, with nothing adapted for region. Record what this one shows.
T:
{"hour": 20, "minute": 45}
